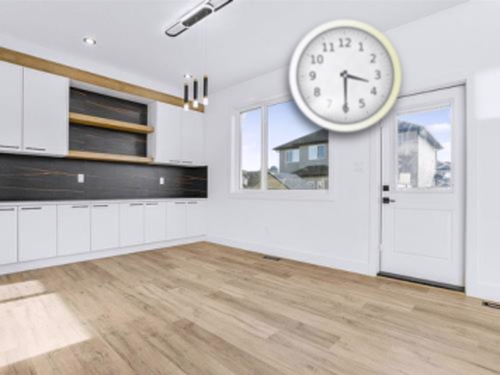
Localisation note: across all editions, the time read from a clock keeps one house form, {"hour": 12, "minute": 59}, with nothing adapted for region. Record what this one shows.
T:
{"hour": 3, "minute": 30}
